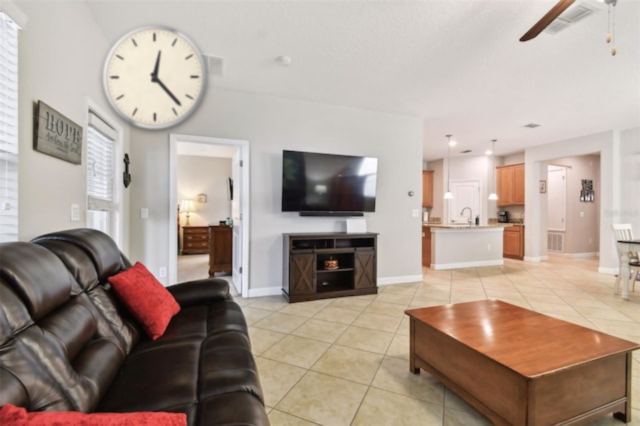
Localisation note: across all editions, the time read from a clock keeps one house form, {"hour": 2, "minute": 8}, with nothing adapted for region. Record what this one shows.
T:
{"hour": 12, "minute": 23}
